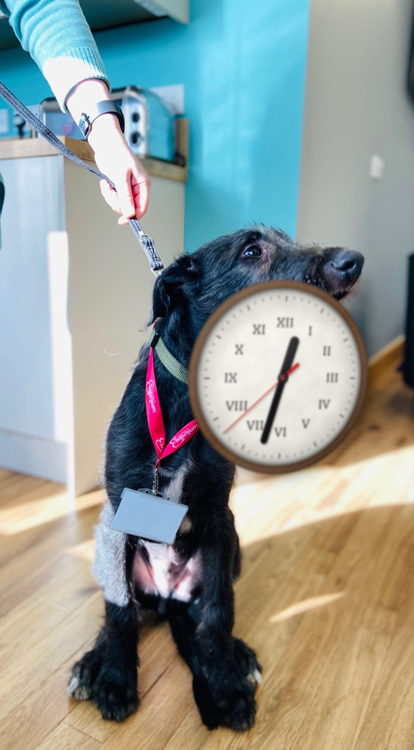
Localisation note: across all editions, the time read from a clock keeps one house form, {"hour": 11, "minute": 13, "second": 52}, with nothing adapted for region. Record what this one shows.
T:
{"hour": 12, "minute": 32, "second": 38}
